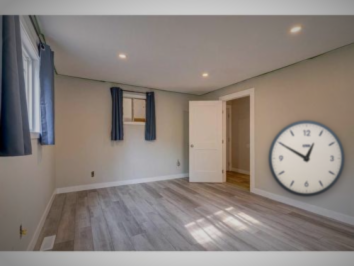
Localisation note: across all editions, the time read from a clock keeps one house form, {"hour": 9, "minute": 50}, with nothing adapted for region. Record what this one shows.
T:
{"hour": 12, "minute": 50}
